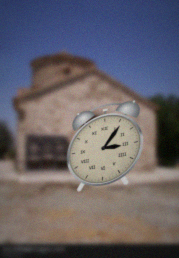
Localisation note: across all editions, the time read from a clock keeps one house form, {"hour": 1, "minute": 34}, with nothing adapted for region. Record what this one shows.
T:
{"hour": 3, "minute": 6}
